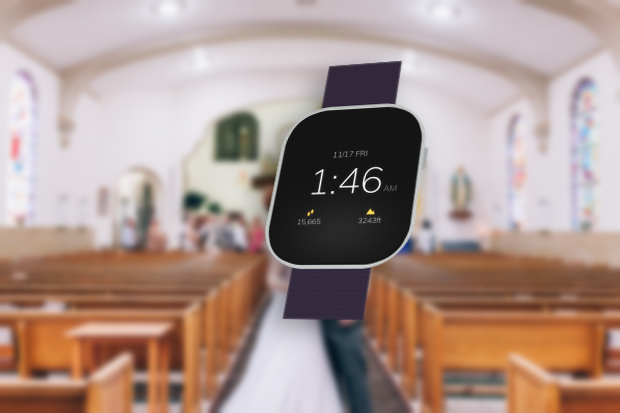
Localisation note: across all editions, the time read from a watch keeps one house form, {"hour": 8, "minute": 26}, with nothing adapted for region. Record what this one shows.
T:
{"hour": 1, "minute": 46}
